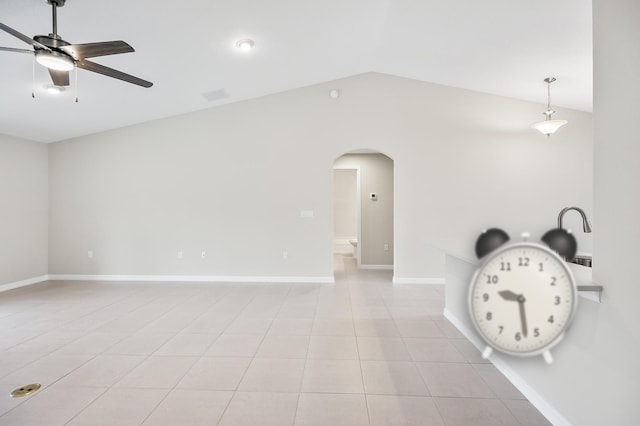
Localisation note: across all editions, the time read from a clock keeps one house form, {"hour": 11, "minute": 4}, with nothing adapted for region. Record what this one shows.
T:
{"hour": 9, "minute": 28}
